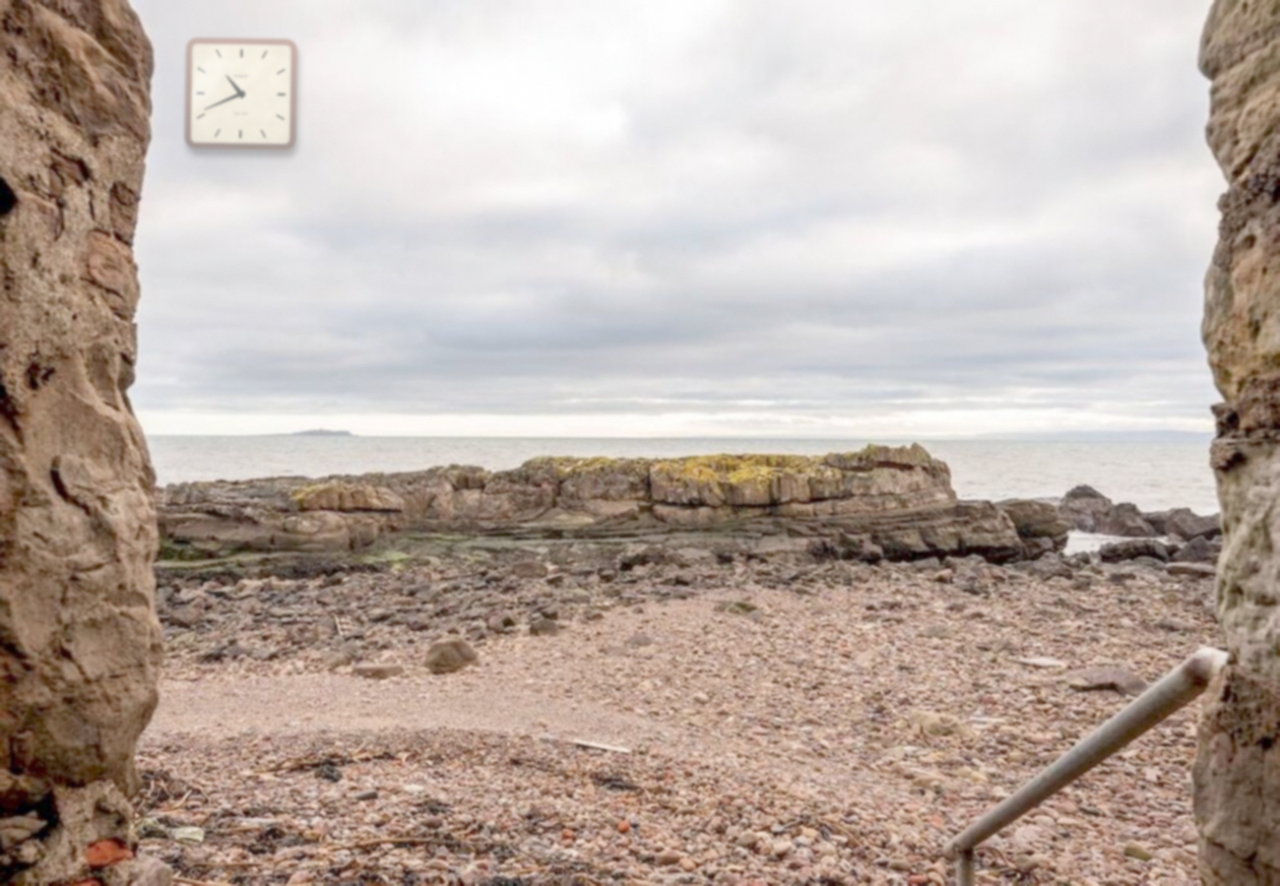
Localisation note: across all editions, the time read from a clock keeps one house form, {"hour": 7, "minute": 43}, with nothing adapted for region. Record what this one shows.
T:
{"hour": 10, "minute": 41}
